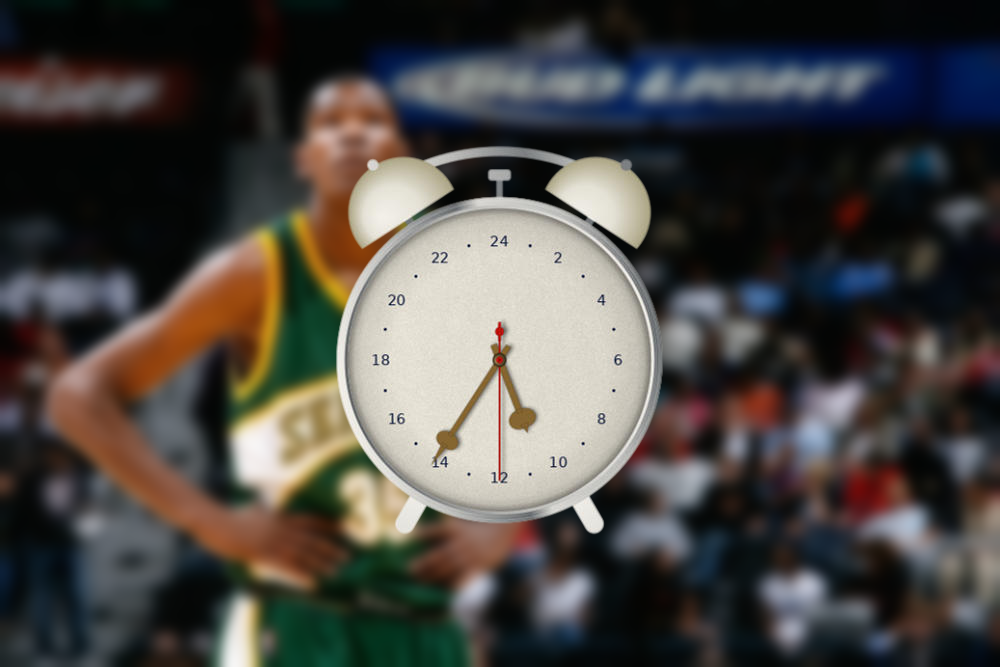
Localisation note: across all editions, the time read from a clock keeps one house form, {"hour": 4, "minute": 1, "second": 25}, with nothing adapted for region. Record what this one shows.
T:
{"hour": 10, "minute": 35, "second": 30}
